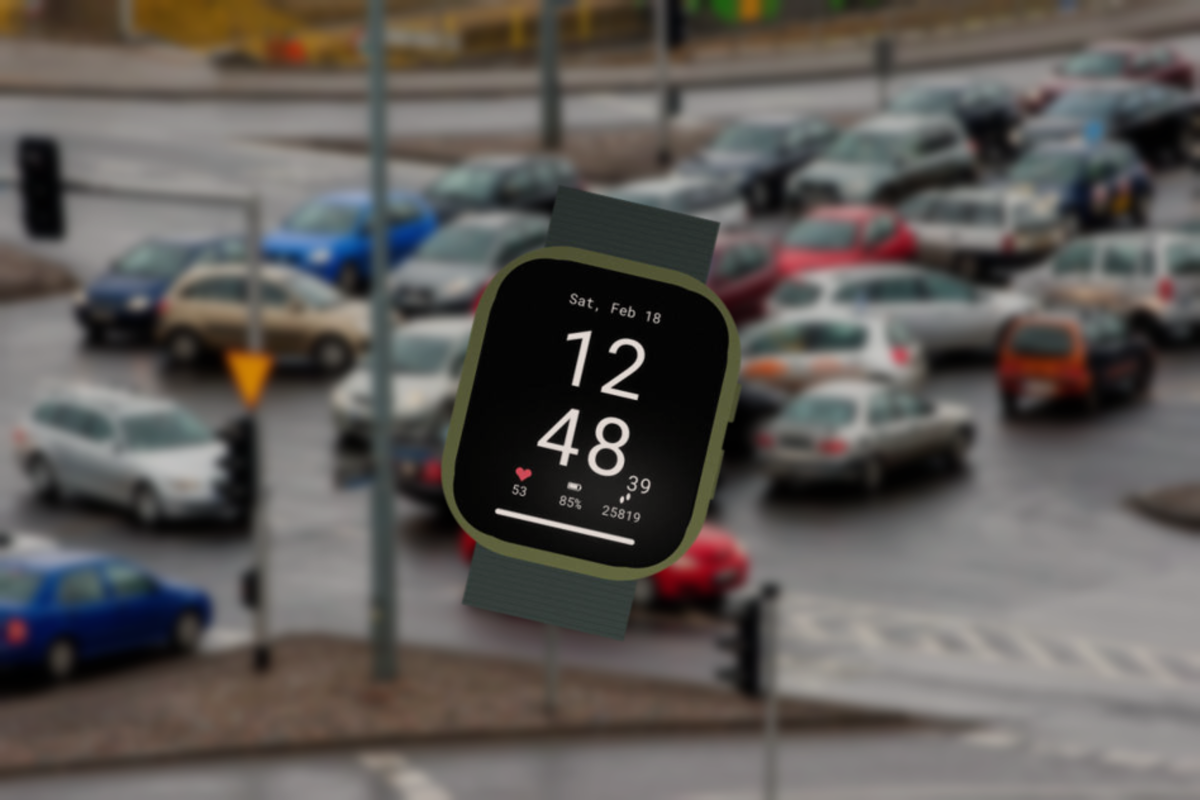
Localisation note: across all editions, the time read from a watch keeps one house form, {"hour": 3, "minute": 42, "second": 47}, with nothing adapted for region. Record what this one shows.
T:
{"hour": 12, "minute": 48, "second": 39}
